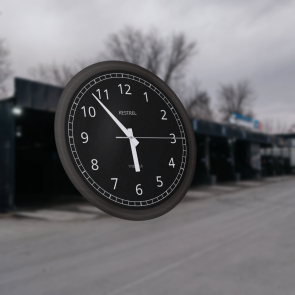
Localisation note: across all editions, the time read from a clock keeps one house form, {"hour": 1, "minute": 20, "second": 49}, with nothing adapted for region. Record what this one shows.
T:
{"hour": 5, "minute": 53, "second": 15}
